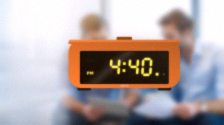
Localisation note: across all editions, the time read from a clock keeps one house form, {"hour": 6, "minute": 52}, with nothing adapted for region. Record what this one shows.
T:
{"hour": 4, "minute": 40}
